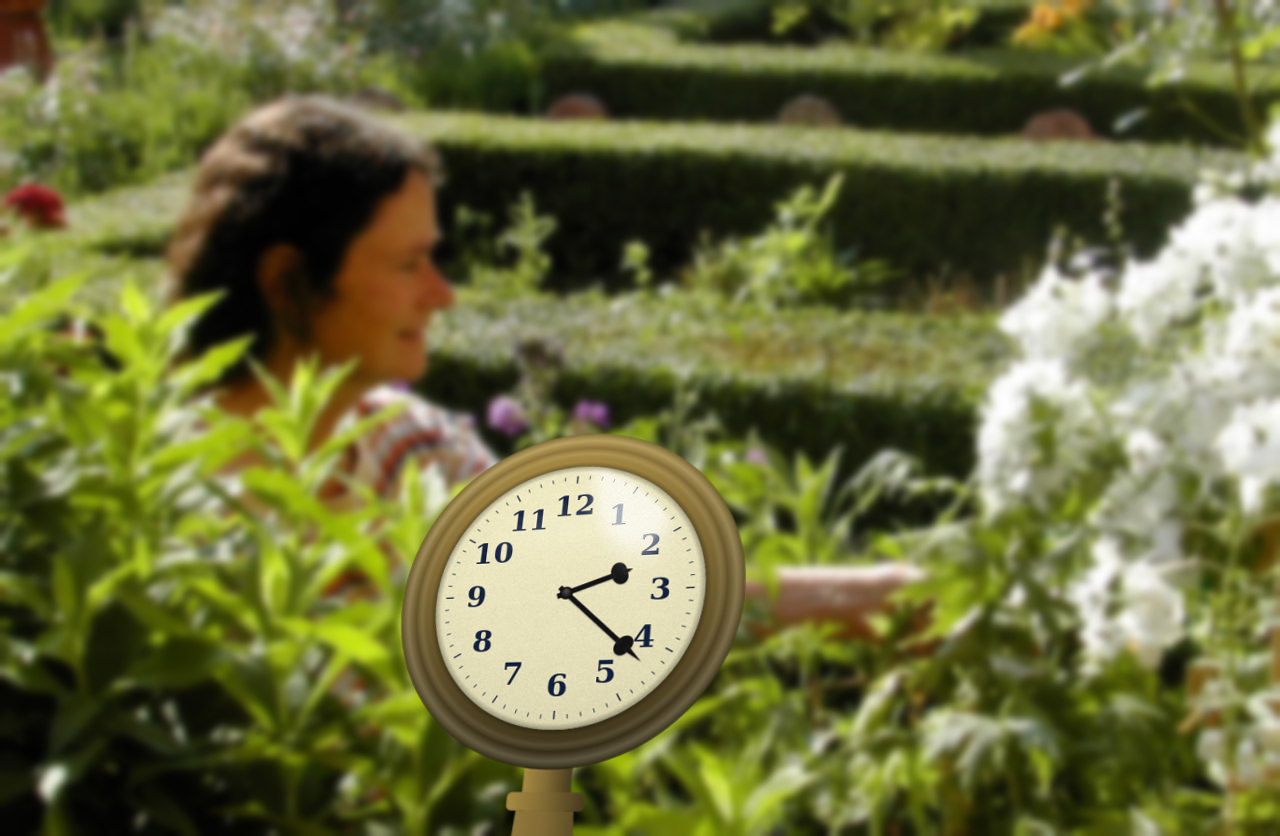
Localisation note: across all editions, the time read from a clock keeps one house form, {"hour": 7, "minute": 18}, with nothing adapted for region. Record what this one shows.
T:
{"hour": 2, "minute": 22}
